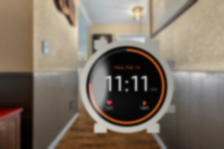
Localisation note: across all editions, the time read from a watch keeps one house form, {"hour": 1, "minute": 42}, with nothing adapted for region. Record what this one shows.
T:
{"hour": 11, "minute": 11}
